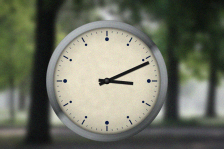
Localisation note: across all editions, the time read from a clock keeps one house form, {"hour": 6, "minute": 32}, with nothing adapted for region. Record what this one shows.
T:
{"hour": 3, "minute": 11}
